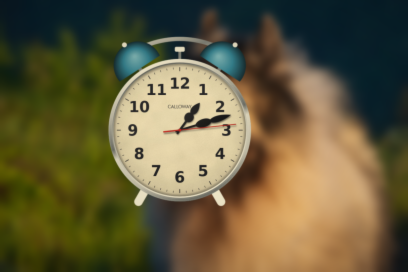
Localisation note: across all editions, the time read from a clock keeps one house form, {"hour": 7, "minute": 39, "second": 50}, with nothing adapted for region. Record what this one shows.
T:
{"hour": 1, "minute": 12, "second": 14}
